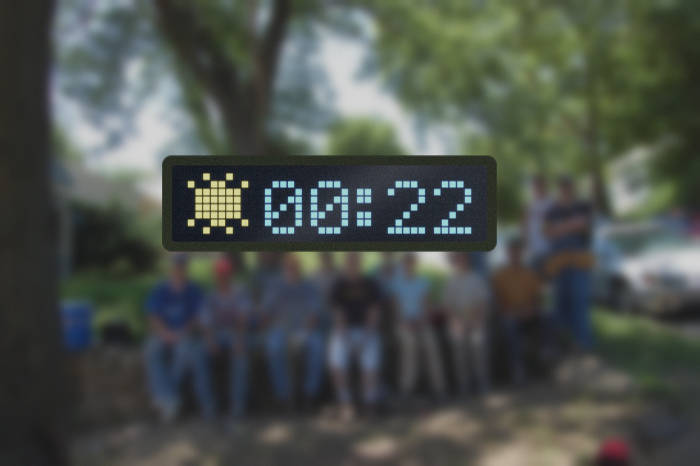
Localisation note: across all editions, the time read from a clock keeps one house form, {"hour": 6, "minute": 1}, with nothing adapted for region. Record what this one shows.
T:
{"hour": 0, "minute": 22}
